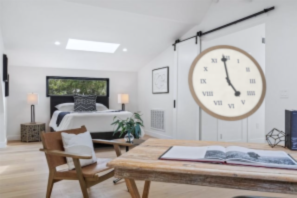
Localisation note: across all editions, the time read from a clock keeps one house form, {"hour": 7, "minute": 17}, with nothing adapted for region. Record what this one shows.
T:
{"hour": 4, "minute": 59}
